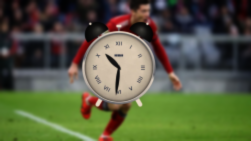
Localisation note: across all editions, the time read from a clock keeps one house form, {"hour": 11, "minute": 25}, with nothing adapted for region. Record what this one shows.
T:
{"hour": 10, "minute": 31}
